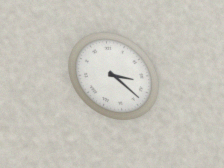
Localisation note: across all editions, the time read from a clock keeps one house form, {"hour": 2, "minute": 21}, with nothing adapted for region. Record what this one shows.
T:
{"hour": 3, "minute": 23}
